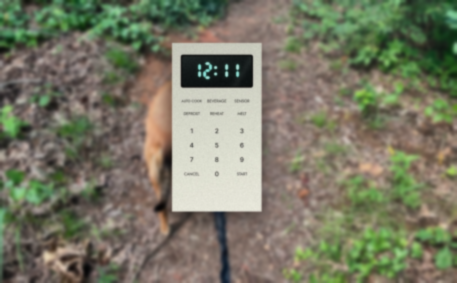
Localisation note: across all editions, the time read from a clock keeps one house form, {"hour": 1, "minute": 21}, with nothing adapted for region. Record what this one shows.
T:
{"hour": 12, "minute": 11}
